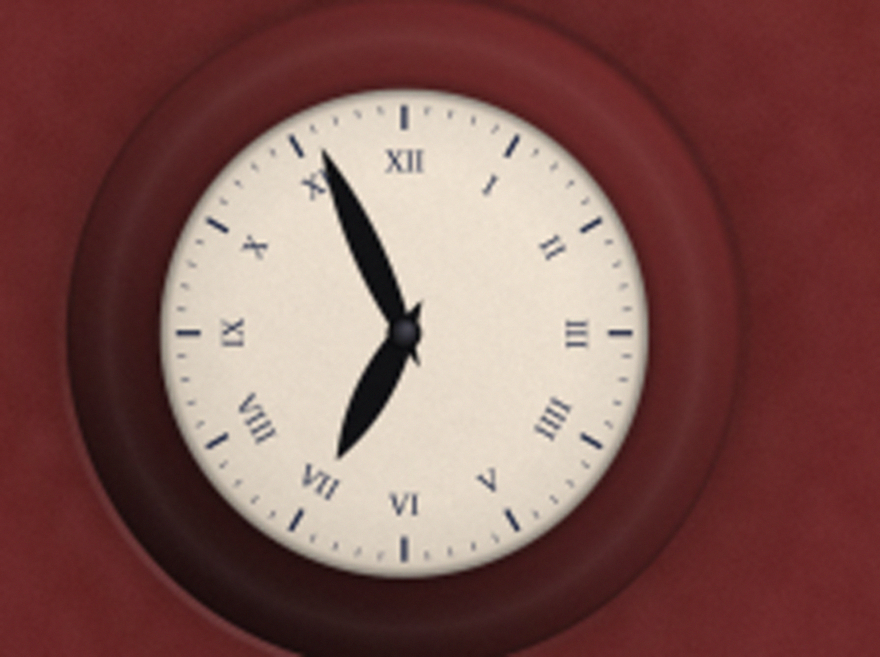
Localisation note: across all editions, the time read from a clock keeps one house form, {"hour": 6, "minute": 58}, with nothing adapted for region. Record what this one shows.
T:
{"hour": 6, "minute": 56}
